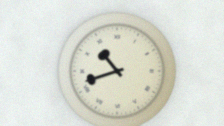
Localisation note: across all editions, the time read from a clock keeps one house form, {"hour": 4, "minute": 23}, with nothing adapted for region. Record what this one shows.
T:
{"hour": 10, "minute": 42}
